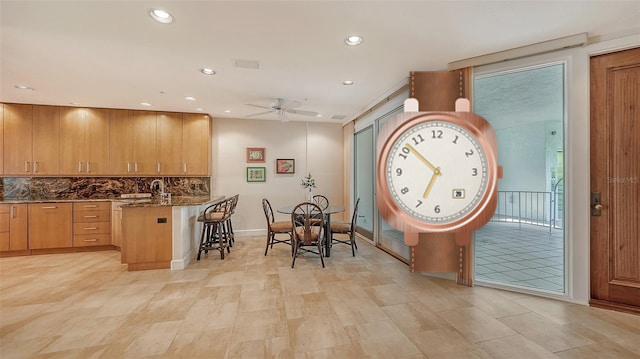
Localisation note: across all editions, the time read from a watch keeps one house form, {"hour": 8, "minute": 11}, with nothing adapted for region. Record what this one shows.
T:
{"hour": 6, "minute": 52}
